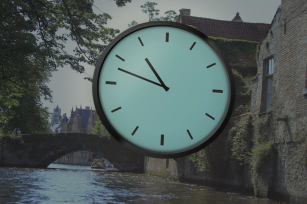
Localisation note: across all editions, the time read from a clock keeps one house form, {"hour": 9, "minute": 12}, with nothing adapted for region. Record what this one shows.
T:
{"hour": 10, "minute": 48}
